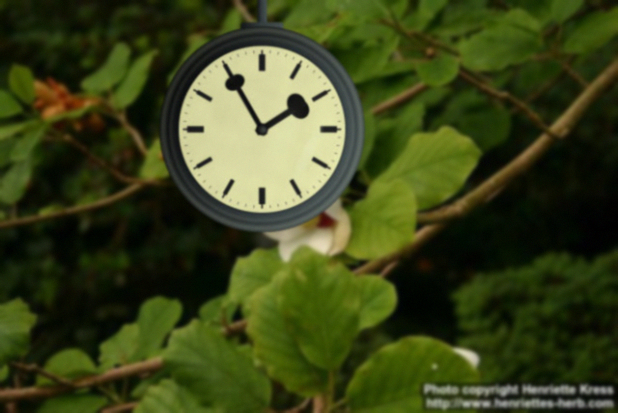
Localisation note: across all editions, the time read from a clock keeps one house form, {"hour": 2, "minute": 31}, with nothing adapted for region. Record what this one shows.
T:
{"hour": 1, "minute": 55}
